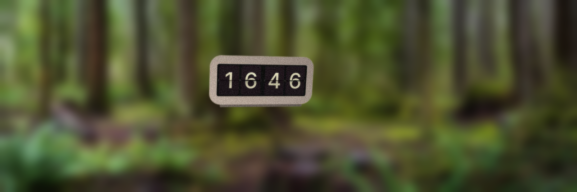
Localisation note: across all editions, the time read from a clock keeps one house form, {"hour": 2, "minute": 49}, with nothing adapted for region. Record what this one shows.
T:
{"hour": 16, "minute": 46}
